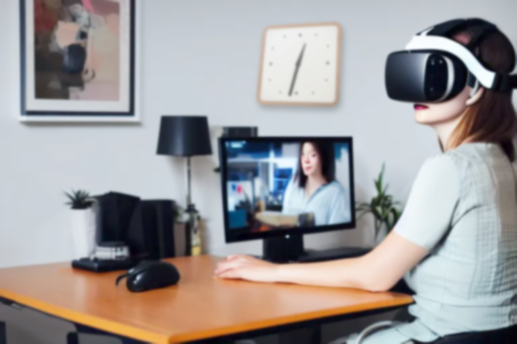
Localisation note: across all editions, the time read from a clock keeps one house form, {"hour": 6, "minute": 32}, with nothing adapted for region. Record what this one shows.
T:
{"hour": 12, "minute": 32}
